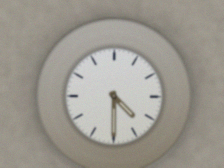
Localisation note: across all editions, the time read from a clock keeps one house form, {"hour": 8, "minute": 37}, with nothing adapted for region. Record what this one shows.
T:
{"hour": 4, "minute": 30}
